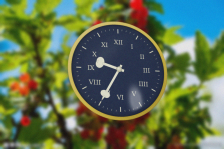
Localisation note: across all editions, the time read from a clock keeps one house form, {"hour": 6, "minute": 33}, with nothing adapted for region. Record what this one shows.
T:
{"hour": 9, "minute": 35}
